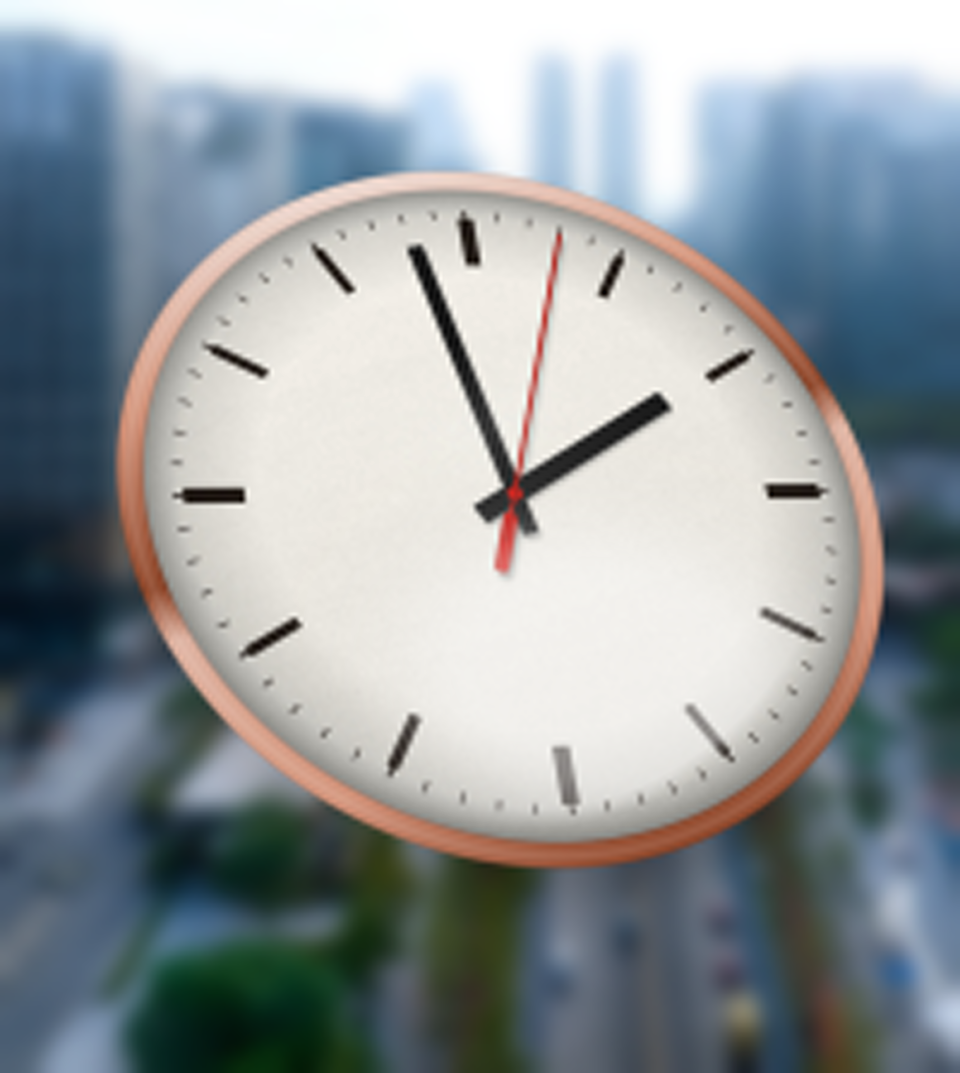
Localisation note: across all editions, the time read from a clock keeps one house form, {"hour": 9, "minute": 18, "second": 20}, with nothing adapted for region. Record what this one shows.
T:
{"hour": 1, "minute": 58, "second": 3}
